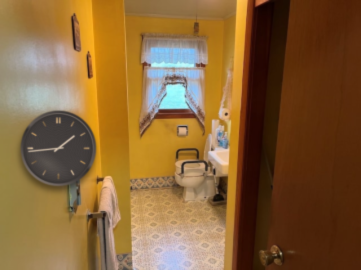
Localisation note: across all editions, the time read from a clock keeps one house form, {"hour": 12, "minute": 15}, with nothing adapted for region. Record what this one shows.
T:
{"hour": 1, "minute": 44}
